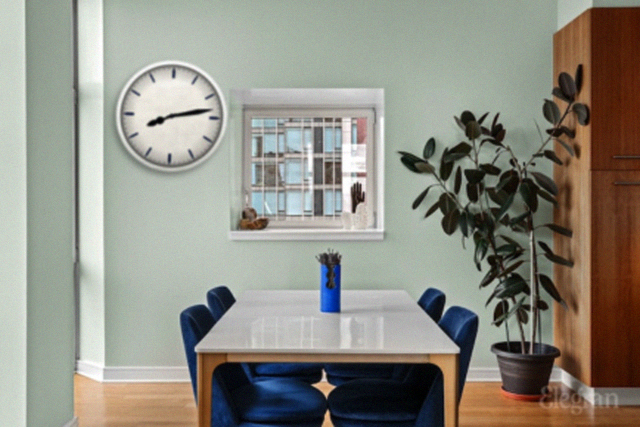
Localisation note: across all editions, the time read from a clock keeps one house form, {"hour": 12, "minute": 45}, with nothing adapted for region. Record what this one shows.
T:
{"hour": 8, "minute": 13}
